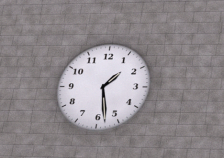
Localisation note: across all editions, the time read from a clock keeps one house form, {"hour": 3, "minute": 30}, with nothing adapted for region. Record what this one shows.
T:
{"hour": 1, "minute": 28}
